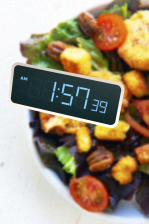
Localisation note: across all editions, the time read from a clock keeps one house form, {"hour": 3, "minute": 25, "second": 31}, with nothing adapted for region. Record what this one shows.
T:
{"hour": 1, "minute": 57, "second": 39}
